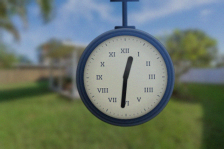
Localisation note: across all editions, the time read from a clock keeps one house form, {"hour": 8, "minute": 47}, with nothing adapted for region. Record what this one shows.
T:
{"hour": 12, "minute": 31}
